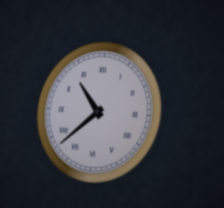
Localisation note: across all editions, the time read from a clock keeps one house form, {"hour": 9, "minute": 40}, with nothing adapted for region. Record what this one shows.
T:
{"hour": 10, "minute": 38}
